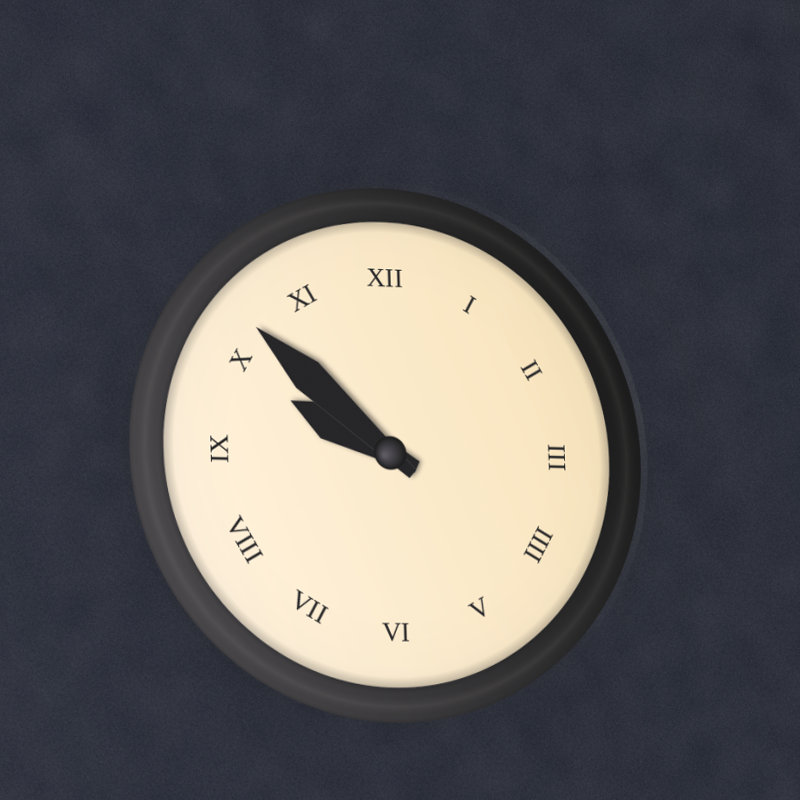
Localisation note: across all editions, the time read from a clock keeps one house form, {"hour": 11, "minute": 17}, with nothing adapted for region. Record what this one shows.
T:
{"hour": 9, "minute": 52}
